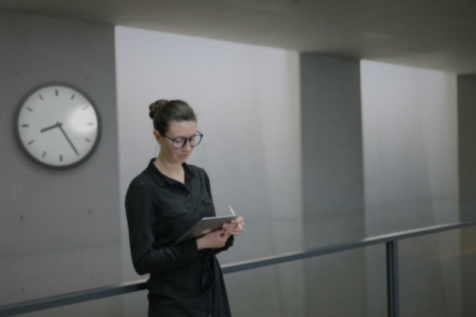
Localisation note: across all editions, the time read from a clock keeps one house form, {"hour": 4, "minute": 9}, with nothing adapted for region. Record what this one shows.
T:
{"hour": 8, "minute": 25}
